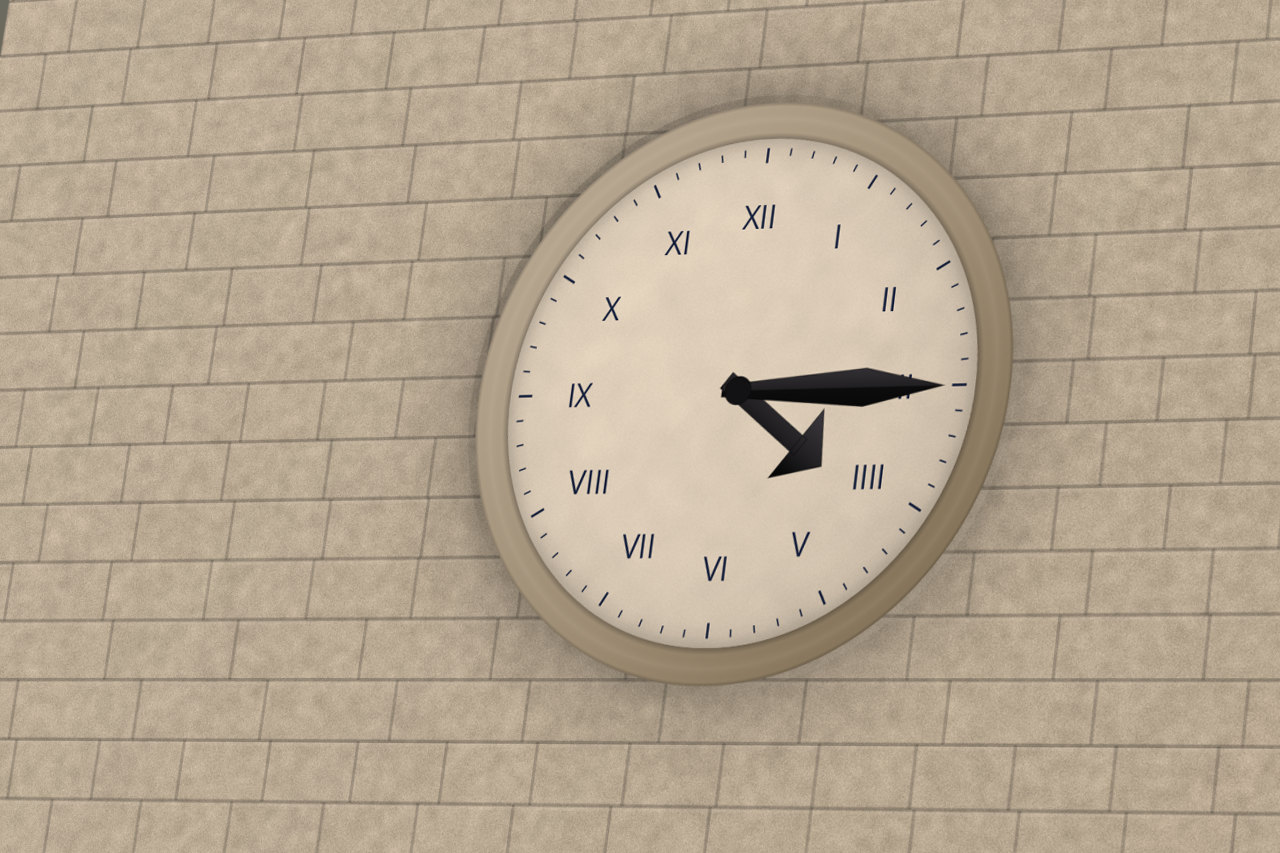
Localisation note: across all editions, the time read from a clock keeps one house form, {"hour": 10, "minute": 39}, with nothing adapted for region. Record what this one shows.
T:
{"hour": 4, "minute": 15}
